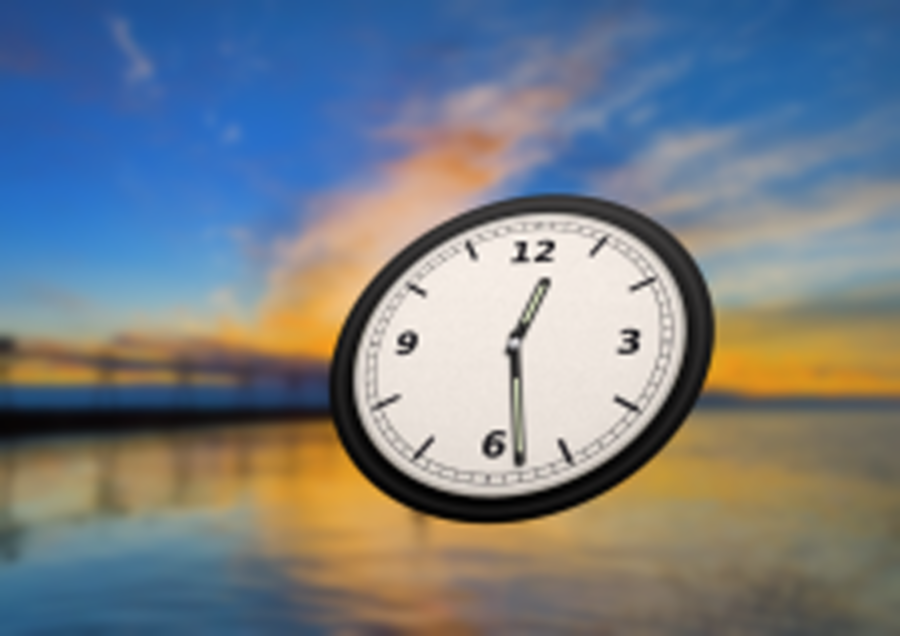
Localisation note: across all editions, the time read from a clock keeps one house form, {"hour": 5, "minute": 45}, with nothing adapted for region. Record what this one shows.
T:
{"hour": 12, "minute": 28}
